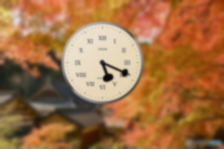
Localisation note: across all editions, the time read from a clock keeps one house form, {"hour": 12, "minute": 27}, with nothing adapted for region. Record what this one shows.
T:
{"hour": 5, "minute": 19}
